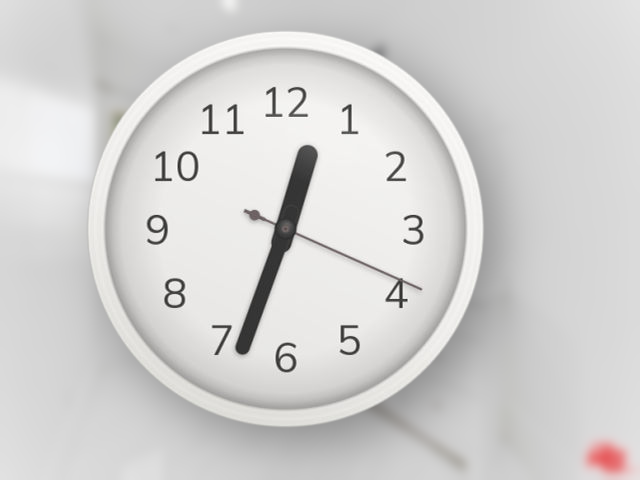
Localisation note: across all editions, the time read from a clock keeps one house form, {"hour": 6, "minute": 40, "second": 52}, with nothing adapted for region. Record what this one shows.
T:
{"hour": 12, "minute": 33, "second": 19}
